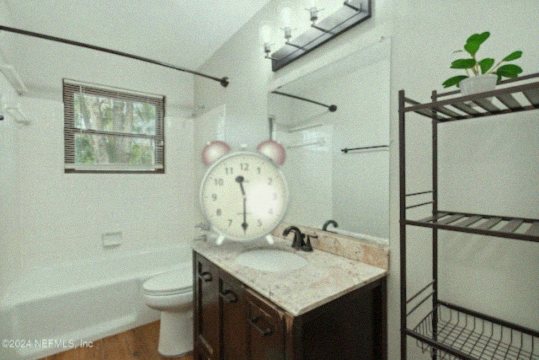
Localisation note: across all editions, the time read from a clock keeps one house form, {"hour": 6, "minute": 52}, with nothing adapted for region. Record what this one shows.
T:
{"hour": 11, "minute": 30}
